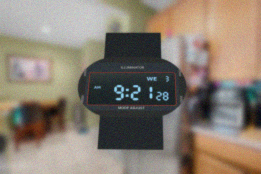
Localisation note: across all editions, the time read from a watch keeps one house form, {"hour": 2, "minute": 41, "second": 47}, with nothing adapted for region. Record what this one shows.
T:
{"hour": 9, "minute": 21, "second": 28}
